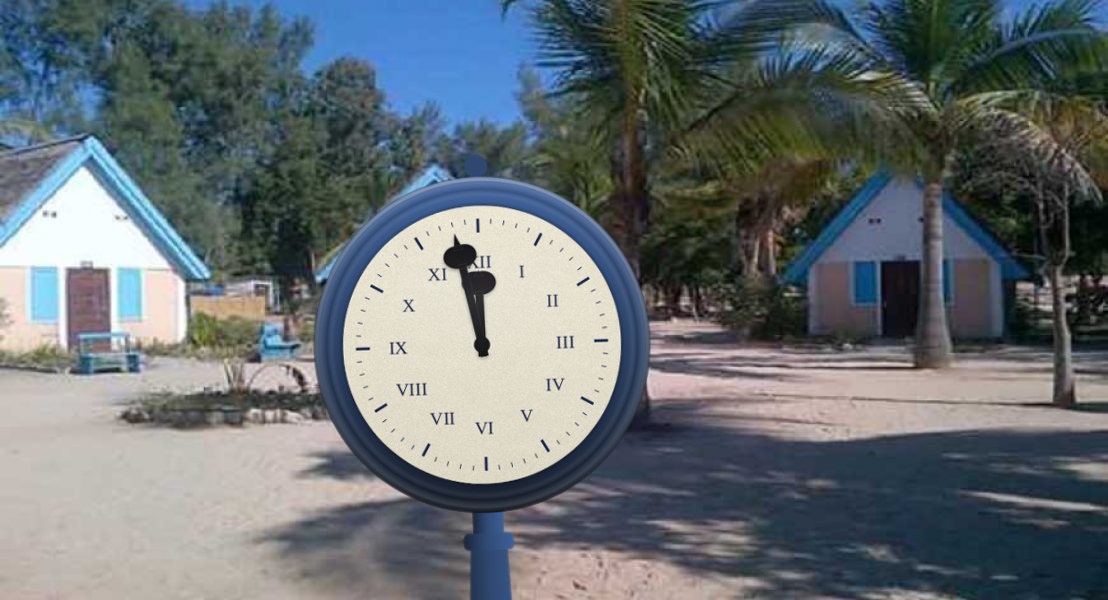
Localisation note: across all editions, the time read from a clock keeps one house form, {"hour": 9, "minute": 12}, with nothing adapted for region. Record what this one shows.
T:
{"hour": 11, "minute": 58}
